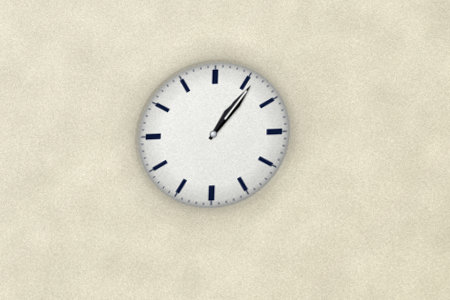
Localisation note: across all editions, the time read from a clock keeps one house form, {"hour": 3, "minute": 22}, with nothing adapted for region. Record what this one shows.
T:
{"hour": 1, "minute": 6}
